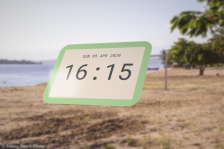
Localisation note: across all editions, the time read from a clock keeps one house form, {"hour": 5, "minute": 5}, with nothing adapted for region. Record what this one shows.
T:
{"hour": 16, "minute": 15}
